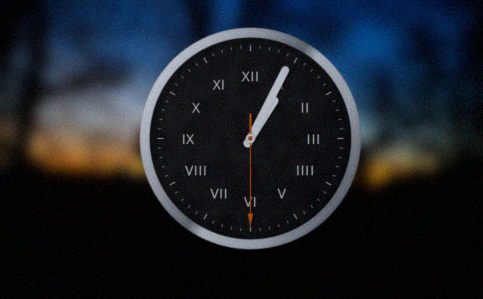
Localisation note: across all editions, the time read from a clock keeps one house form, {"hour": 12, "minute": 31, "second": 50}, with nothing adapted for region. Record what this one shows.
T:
{"hour": 1, "minute": 4, "second": 30}
